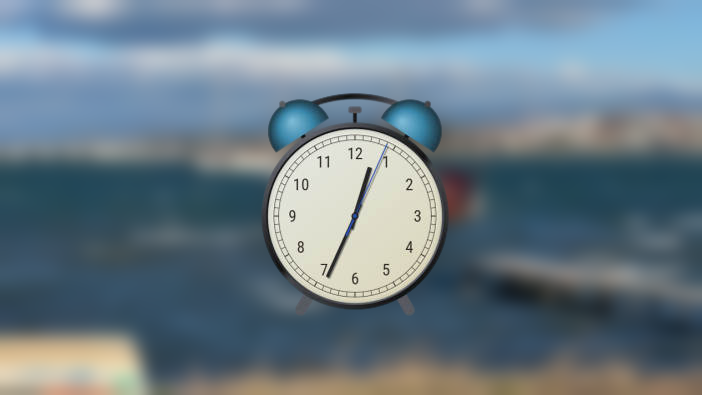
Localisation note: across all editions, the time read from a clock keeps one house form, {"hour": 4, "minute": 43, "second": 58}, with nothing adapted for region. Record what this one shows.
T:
{"hour": 12, "minute": 34, "second": 4}
